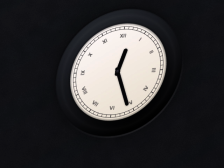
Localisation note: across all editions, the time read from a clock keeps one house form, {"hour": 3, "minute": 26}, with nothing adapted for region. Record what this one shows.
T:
{"hour": 12, "minute": 26}
